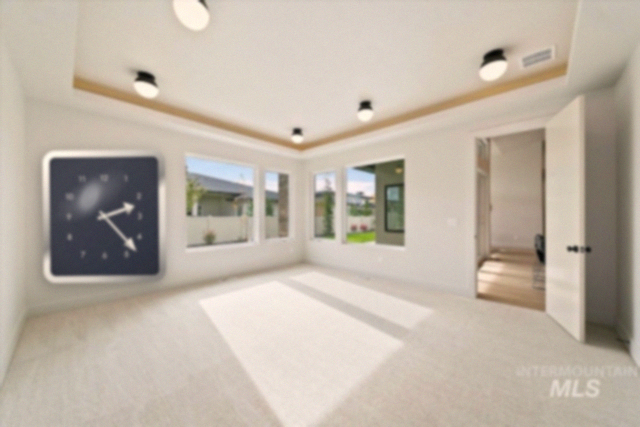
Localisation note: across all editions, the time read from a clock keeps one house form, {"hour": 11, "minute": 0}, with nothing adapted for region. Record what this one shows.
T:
{"hour": 2, "minute": 23}
